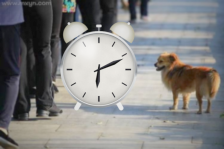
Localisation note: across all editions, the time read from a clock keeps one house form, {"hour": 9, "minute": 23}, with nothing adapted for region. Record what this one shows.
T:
{"hour": 6, "minute": 11}
